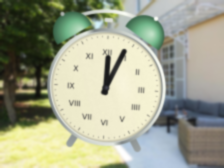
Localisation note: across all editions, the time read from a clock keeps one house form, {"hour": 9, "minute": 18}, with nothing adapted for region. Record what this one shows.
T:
{"hour": 12, "minute": 4}
